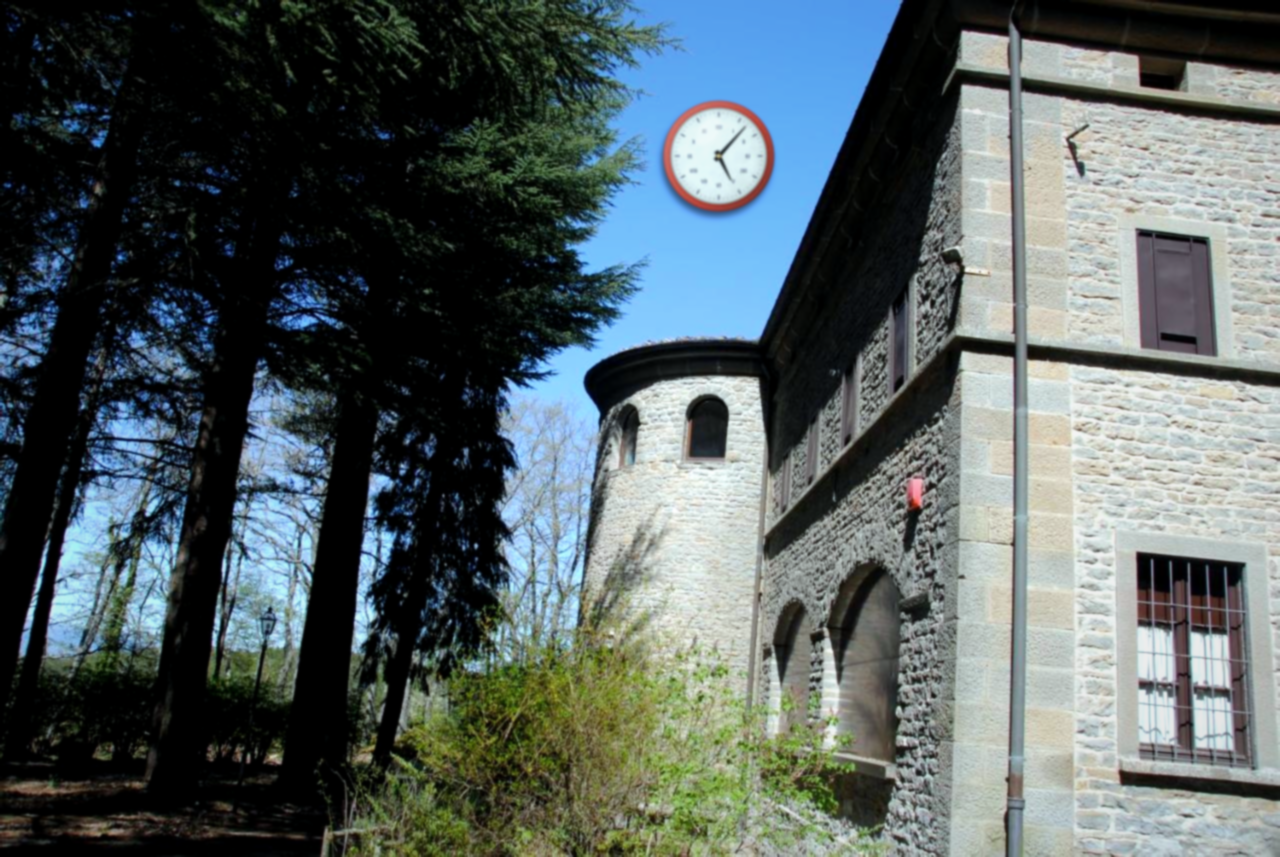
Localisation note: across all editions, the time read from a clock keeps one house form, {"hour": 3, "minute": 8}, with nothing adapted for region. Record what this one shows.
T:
{"hour": 5, "minute": 7}
